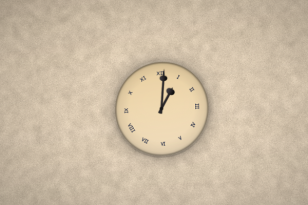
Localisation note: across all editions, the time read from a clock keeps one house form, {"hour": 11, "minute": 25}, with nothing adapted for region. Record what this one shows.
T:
{"hour": 1, "minute": 1}
